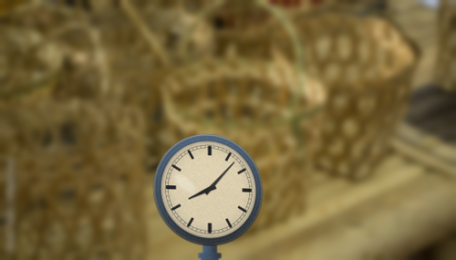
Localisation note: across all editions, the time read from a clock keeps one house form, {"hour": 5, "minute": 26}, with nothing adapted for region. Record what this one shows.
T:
{"hour": 8, "minute": 7}
